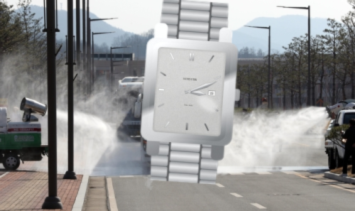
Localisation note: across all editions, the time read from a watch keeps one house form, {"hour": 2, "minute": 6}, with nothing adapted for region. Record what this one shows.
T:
{"hour": 3, "minute": 11}
